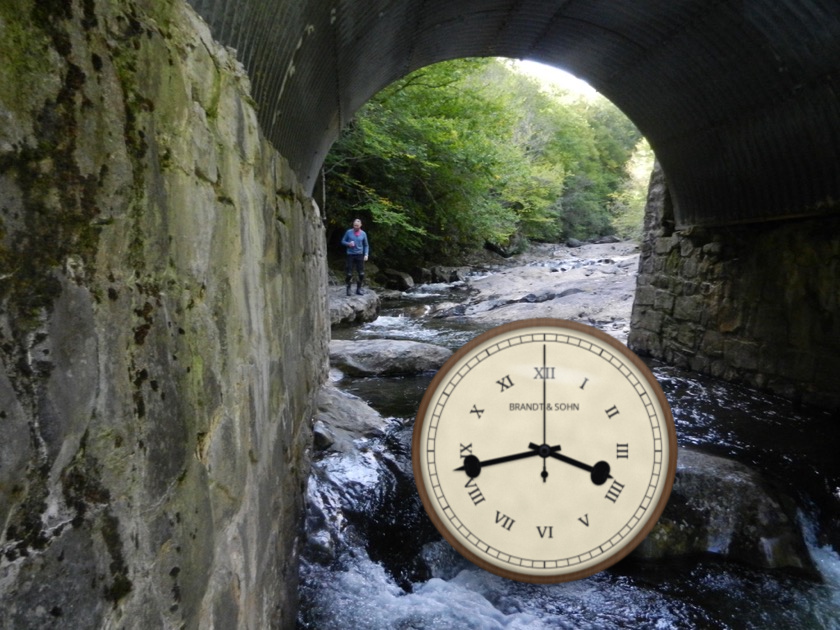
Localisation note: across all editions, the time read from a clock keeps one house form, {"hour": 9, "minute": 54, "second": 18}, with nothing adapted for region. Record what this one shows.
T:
{"hour": 3, "minute": 43, "second": 0}
